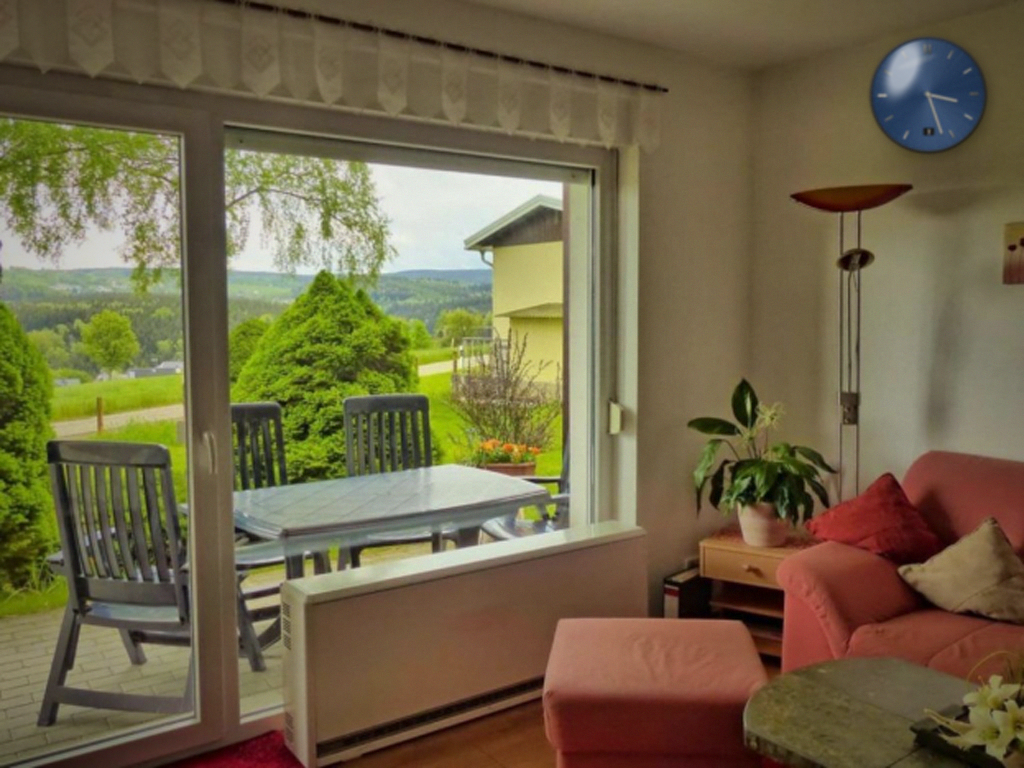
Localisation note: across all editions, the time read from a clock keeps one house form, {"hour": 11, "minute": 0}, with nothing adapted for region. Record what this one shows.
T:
{"hour": 3, "minute": 27}
